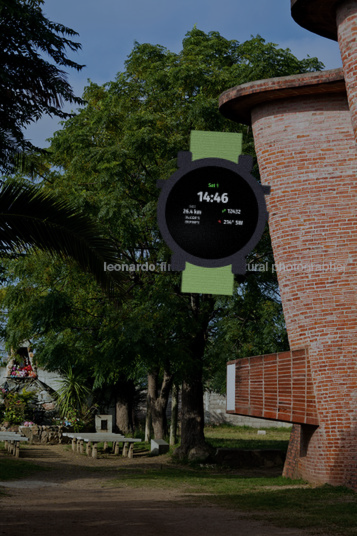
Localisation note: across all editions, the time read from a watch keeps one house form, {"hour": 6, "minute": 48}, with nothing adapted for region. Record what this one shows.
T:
{"hour": 14, "minute": 46}
